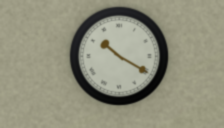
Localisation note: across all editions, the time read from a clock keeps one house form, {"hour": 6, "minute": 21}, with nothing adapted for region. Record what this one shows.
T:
{"hour": 10, "minute": 20}
